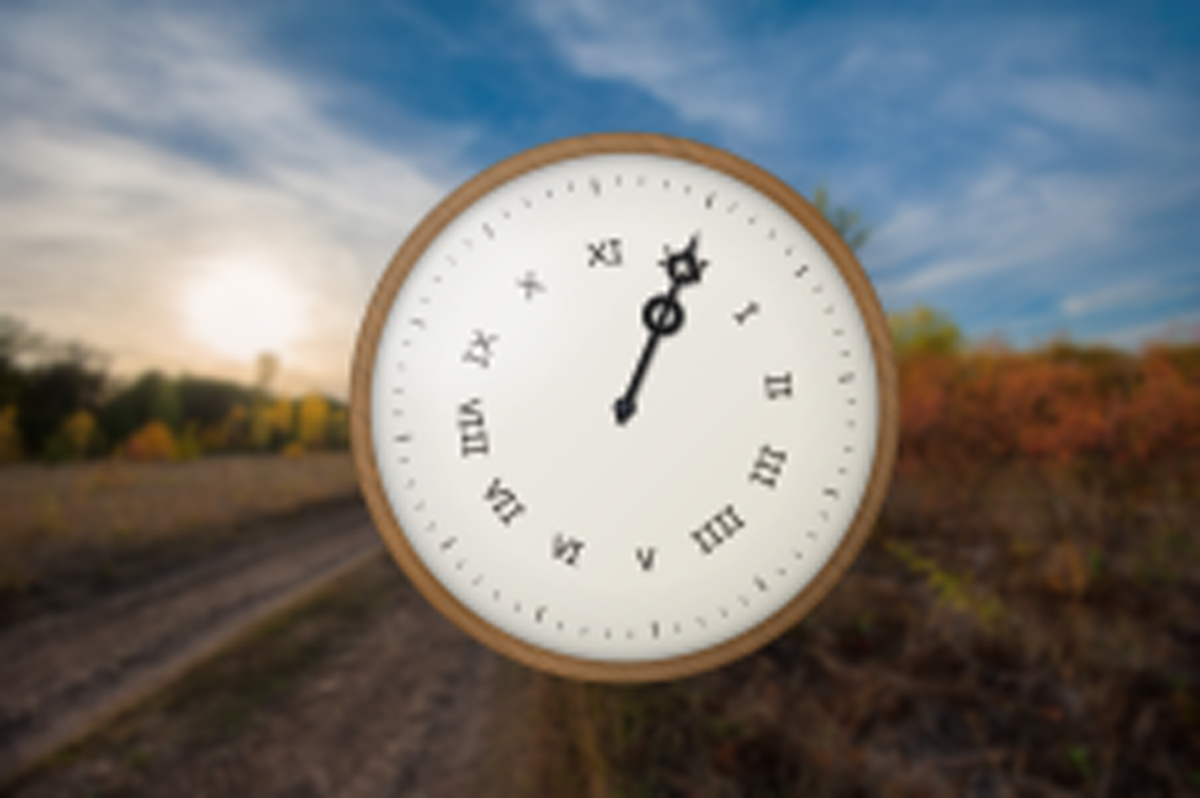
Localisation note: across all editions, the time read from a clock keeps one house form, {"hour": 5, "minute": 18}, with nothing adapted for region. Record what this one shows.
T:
{"hour": 12, "minute": 0}
